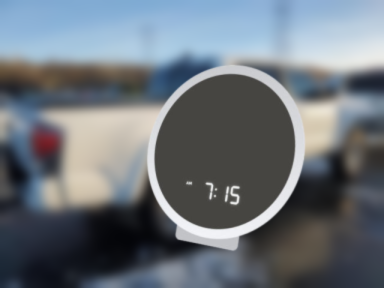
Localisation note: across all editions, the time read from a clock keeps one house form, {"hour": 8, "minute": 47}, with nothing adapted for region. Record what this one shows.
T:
{"hour": 7, "minute": 15}
